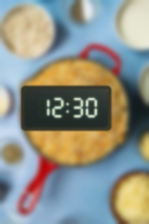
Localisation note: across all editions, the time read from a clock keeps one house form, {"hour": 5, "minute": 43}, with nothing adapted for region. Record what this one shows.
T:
{"hour": 12, "minute": 30}
